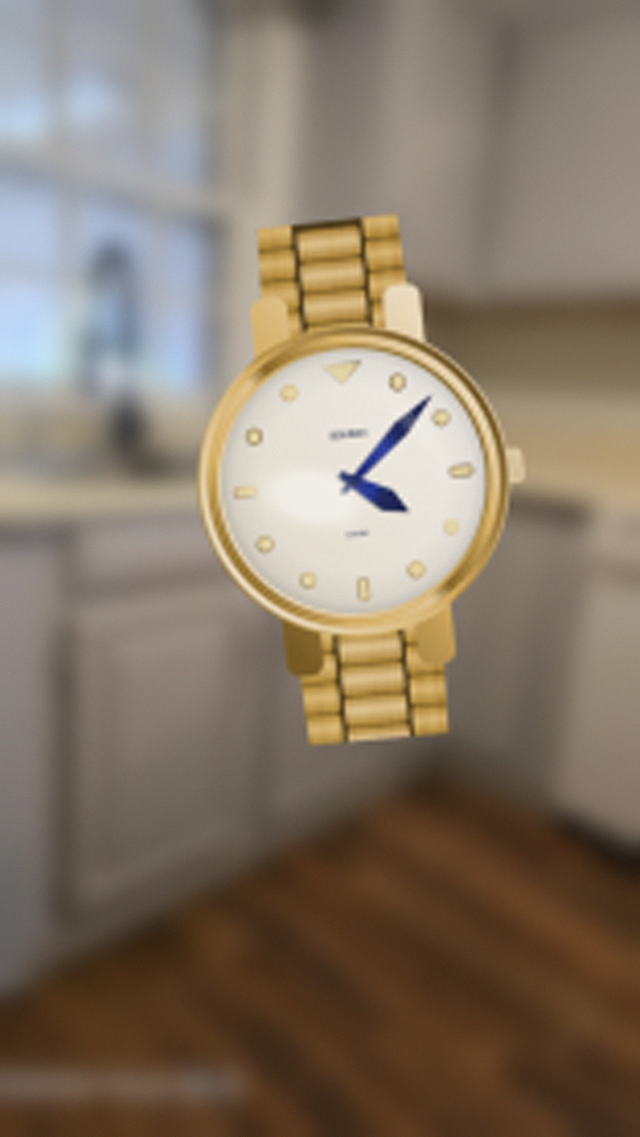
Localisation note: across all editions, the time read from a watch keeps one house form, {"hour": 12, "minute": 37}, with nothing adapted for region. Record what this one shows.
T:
{"hour": 4, "minute": 8}
